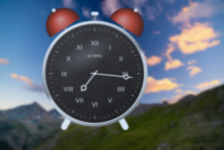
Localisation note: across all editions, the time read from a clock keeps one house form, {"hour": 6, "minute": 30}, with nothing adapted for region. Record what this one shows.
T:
{"hour": 7, "minute": 16}
